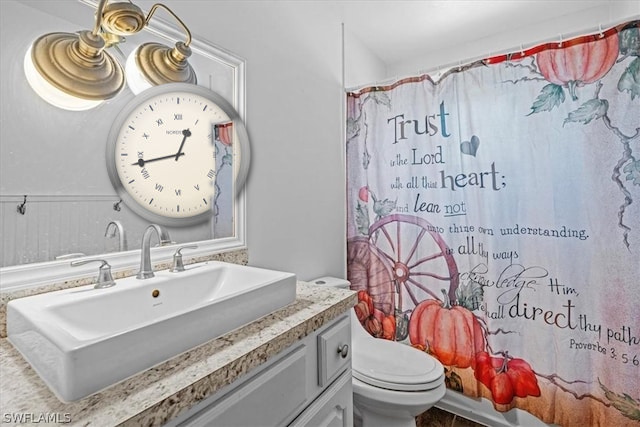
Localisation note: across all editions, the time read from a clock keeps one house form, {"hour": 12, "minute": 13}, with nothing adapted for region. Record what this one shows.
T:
{"hour": 12, "minute": 43}
